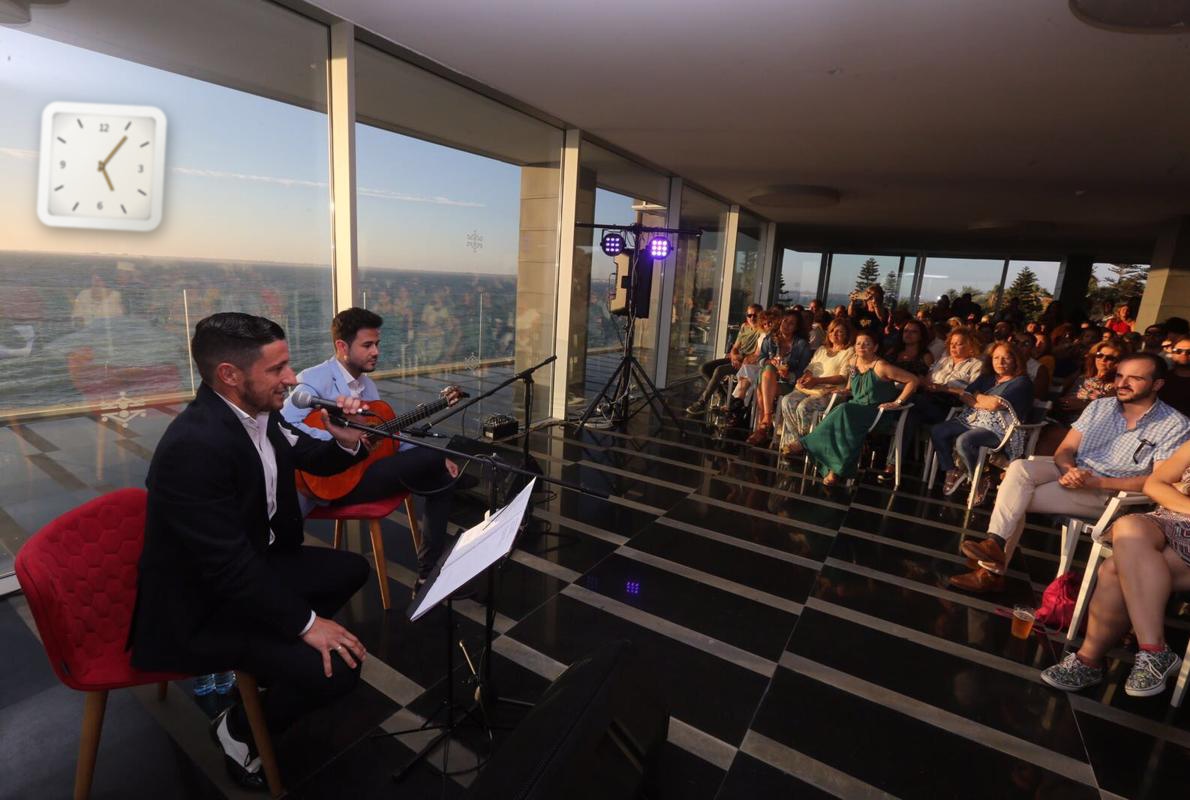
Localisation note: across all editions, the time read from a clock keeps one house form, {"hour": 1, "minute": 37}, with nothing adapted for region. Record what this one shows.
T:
{"hour": 5, "minute": 6}
